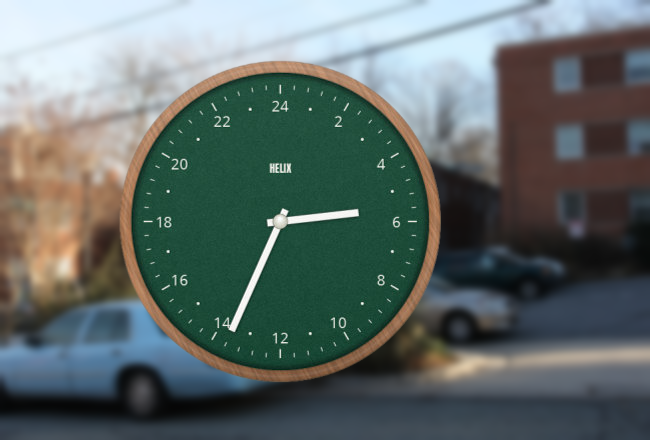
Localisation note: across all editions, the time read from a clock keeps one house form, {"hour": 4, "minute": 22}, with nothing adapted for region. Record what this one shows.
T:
{"hour": 5, "minute": 34}
